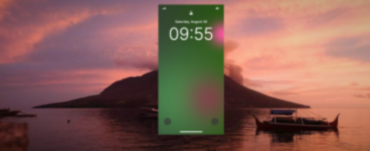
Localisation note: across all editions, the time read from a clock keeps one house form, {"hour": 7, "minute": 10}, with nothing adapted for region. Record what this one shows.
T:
{"hour": 9, "minute": 55}
